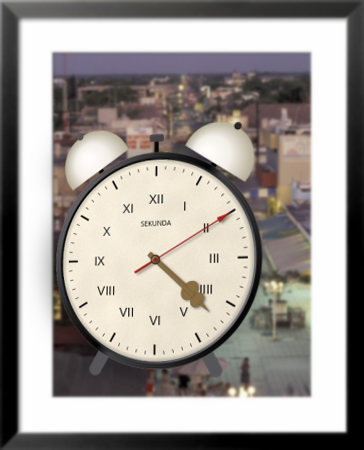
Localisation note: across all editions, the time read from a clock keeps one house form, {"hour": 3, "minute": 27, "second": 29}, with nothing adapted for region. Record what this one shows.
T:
{"hour": 4, "minute": 22, "second": 10}
